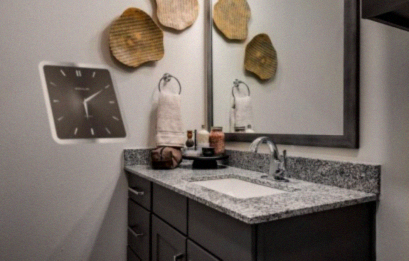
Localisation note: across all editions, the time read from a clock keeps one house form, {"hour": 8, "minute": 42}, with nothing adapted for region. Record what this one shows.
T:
{"hour": 6, "minute": 10}
